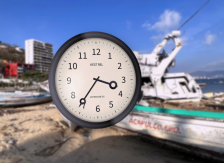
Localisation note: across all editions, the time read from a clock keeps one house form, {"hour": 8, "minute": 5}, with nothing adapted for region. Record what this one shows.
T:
{"hour": 3, "minute": 36}
